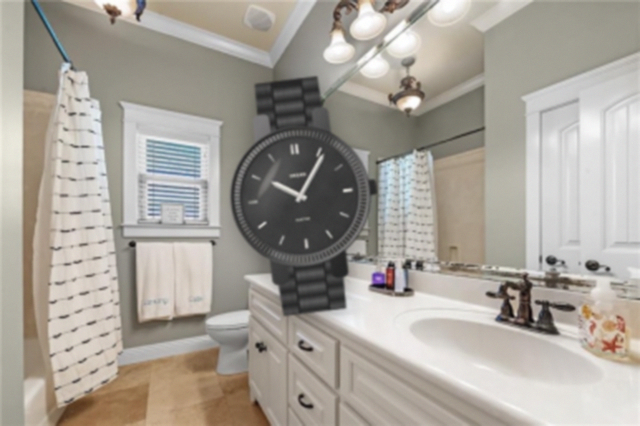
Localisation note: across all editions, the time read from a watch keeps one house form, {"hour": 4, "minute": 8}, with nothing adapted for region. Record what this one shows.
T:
{"hour": 10, "minute": 6}
